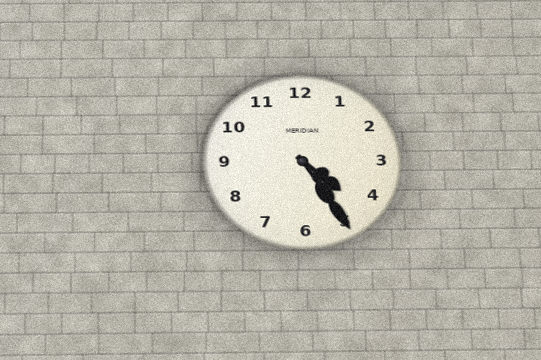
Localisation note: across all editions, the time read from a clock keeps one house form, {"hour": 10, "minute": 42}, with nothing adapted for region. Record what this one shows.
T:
{"hour": 4, "minute": 25}
